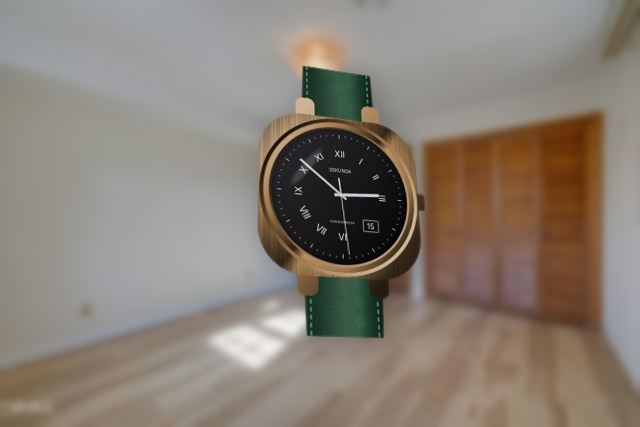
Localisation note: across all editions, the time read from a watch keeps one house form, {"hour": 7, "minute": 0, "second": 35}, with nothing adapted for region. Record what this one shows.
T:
{"hour": 2, "minute": 51, "second": 29}
